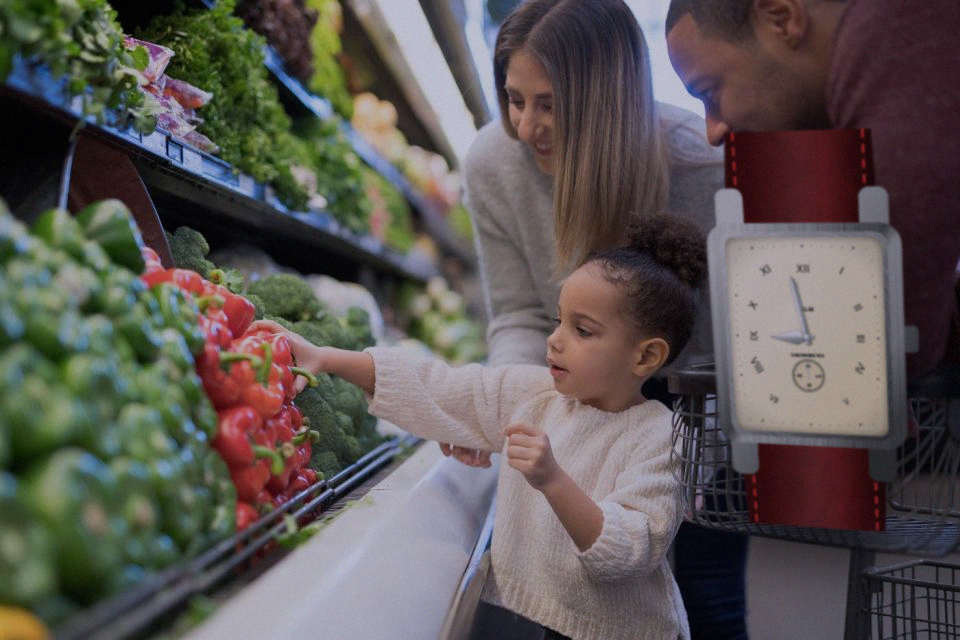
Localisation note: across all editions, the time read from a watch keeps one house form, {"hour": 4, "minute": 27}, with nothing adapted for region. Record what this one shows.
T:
{"hour": 8, "minute": 58}
